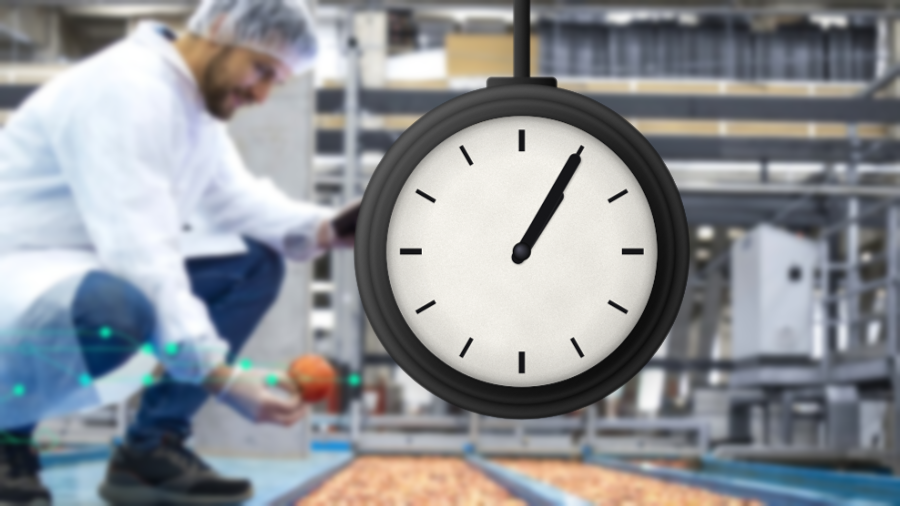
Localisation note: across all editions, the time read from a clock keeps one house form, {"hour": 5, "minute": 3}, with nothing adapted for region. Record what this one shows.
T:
{"hour": 1, "minute": 5}
